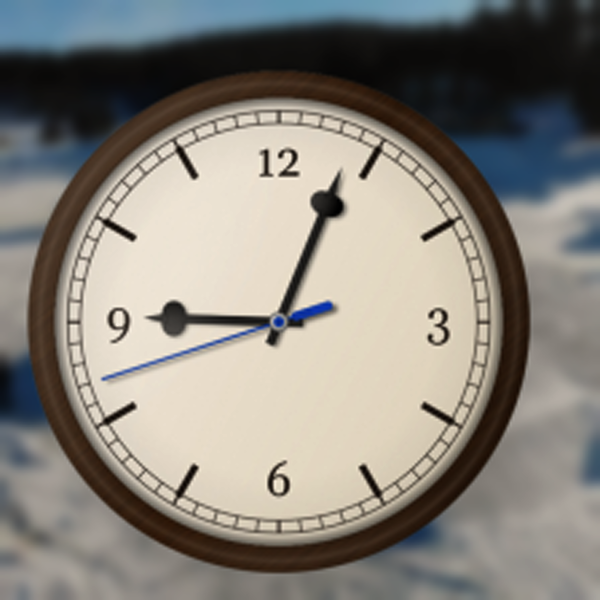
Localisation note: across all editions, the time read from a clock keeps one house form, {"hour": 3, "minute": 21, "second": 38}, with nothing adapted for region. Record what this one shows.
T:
{"hour": 9, "minute": 3, "second": 42}
